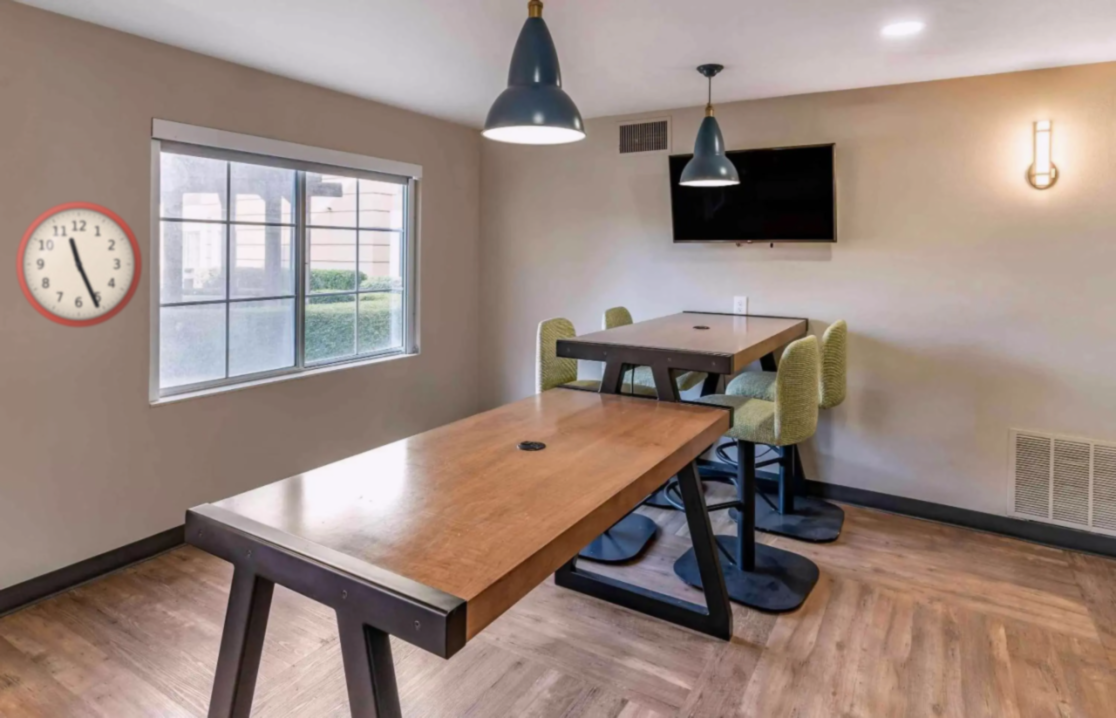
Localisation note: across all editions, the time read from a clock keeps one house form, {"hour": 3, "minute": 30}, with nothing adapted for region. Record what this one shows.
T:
{"hour": 11, "minute": 26}
